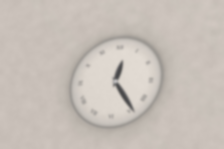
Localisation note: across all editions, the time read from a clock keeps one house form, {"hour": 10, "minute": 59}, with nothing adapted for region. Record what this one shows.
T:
{"hour": 12, "minute": 24}
